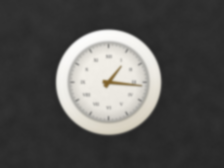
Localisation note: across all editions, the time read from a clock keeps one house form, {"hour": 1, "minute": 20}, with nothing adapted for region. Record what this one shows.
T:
{"hour": 1, "minute": 16}
